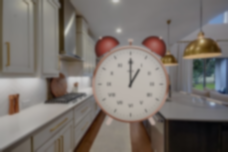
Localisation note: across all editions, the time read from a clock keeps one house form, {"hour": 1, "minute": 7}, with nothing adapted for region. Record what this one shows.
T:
{"hour": 1, "minute": 0}
